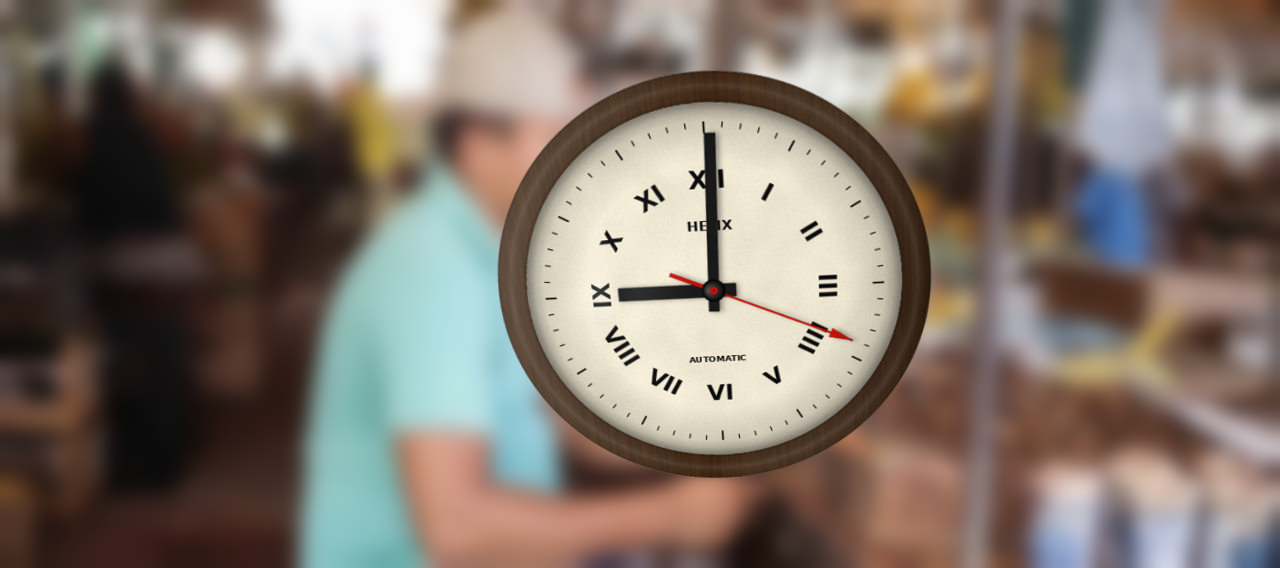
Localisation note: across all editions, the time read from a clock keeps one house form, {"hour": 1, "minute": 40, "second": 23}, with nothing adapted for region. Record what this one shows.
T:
{"hour": 9, "minute": 0, "second": 19}
